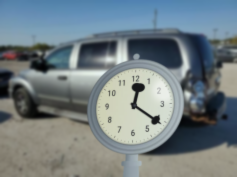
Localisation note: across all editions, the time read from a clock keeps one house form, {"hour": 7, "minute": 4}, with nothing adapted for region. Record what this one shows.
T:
{"hour": 12, "minute": 21}
